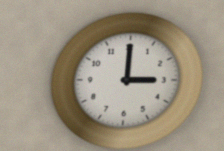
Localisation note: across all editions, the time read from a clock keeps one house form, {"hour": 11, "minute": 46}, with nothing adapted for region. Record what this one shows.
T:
{"hour": 3, "minute": 0}
